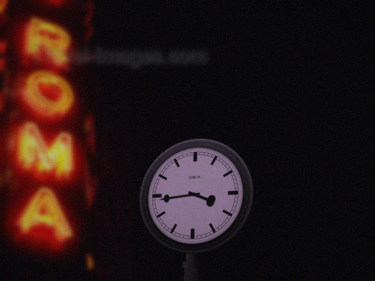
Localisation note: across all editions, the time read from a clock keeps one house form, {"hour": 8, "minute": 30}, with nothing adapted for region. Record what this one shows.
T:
{"hour": 3, "minute": 44}
